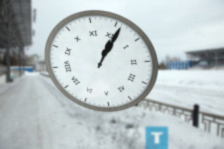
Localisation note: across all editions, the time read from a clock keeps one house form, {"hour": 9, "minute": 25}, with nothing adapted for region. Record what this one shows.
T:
{"hour": 12, "minute": 1}
